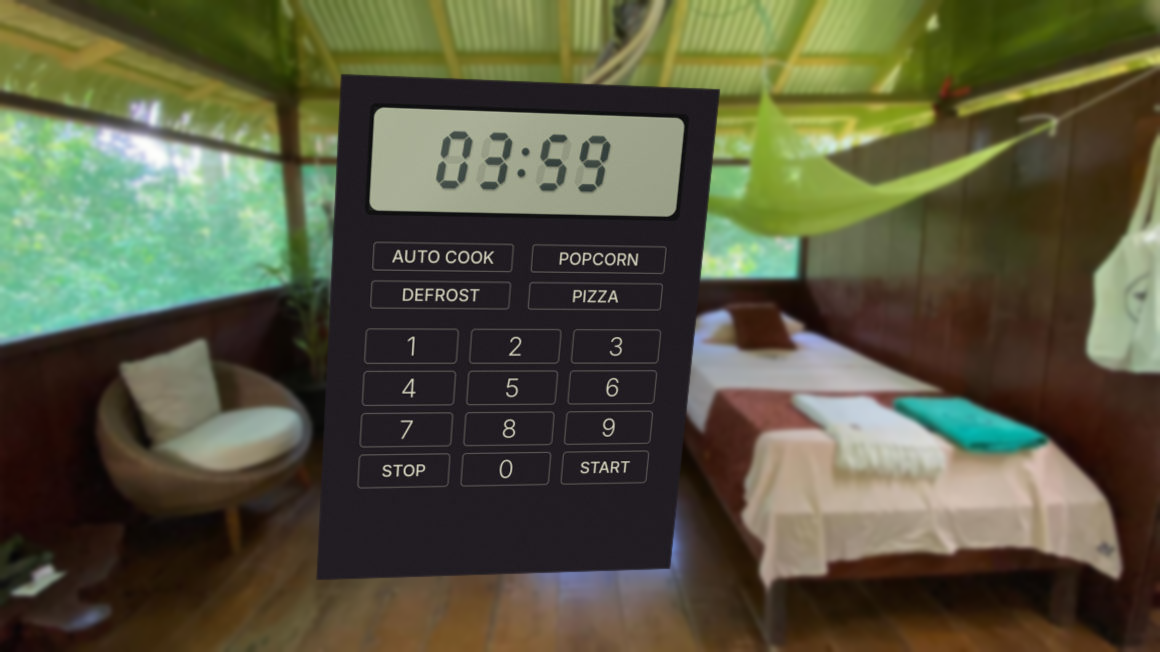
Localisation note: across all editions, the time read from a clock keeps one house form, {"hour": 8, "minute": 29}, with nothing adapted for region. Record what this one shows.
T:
{"hour": 3, "minute": 59}
